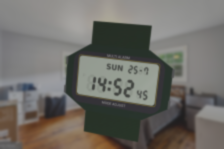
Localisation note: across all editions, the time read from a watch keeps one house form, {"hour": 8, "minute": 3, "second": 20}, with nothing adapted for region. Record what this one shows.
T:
{"hour": 14, "minute": 52, "second": 45}
